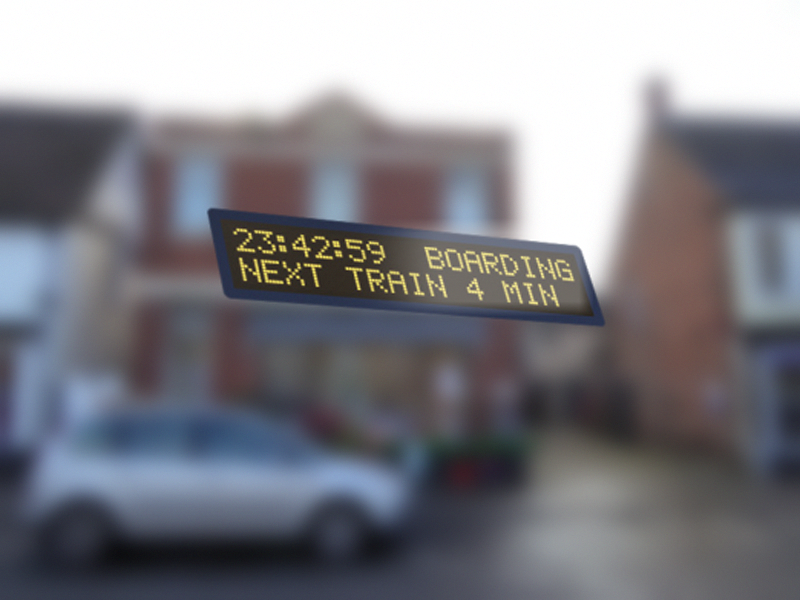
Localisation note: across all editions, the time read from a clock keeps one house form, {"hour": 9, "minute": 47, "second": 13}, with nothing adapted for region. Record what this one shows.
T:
{"hour": 23, "minute": 42, "second": 59}
